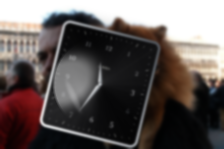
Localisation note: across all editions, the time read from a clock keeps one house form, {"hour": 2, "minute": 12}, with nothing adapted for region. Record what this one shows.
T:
{"hour": 11, "minute": 34}
